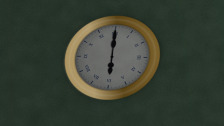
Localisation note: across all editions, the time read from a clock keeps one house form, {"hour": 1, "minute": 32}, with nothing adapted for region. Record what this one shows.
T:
{"hour": 6, "minute": 0}
